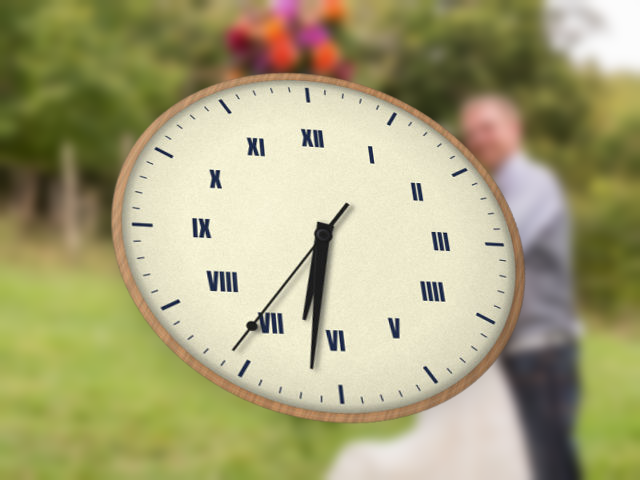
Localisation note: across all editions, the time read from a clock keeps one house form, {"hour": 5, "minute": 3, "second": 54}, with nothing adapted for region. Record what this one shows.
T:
{"hour": 6, "minute": 31, "second": 36}
